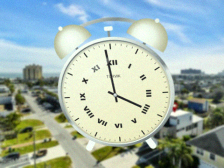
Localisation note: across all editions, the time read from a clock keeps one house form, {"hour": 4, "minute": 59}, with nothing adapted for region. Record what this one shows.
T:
{"hour": 3, "minute": 59}
